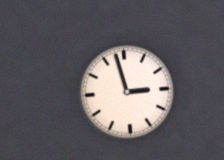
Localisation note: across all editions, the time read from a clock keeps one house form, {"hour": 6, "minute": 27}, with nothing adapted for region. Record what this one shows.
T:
{"hour": 2, "minute": 58}
